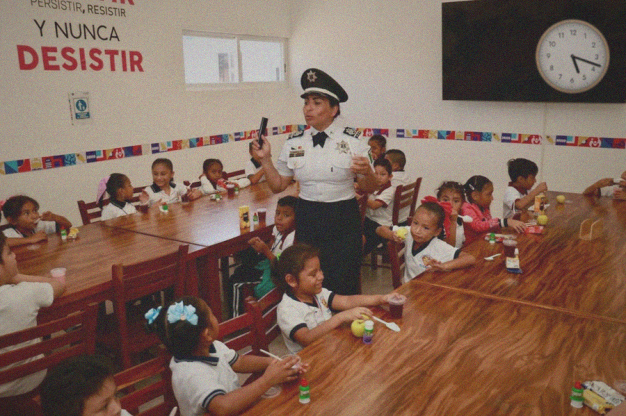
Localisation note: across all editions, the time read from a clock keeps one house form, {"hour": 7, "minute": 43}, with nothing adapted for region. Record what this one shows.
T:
{"hour": 5, "minute": 18}
